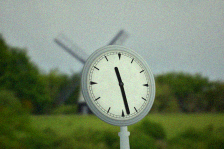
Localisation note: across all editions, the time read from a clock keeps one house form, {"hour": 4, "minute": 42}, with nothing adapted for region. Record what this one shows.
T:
{"hour": 11, "minute": 28}
